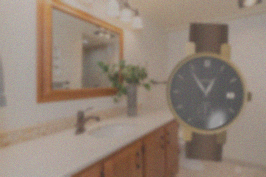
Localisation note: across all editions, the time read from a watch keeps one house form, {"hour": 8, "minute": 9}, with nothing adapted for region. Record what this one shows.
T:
{"hour": 12, "minute": 54}
